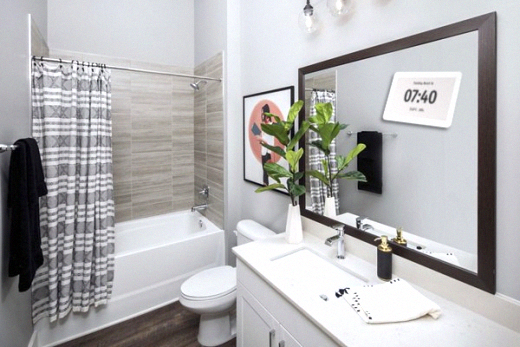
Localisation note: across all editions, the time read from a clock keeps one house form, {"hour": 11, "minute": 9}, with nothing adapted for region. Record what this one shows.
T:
{"hour": 7, "minute": 40}
